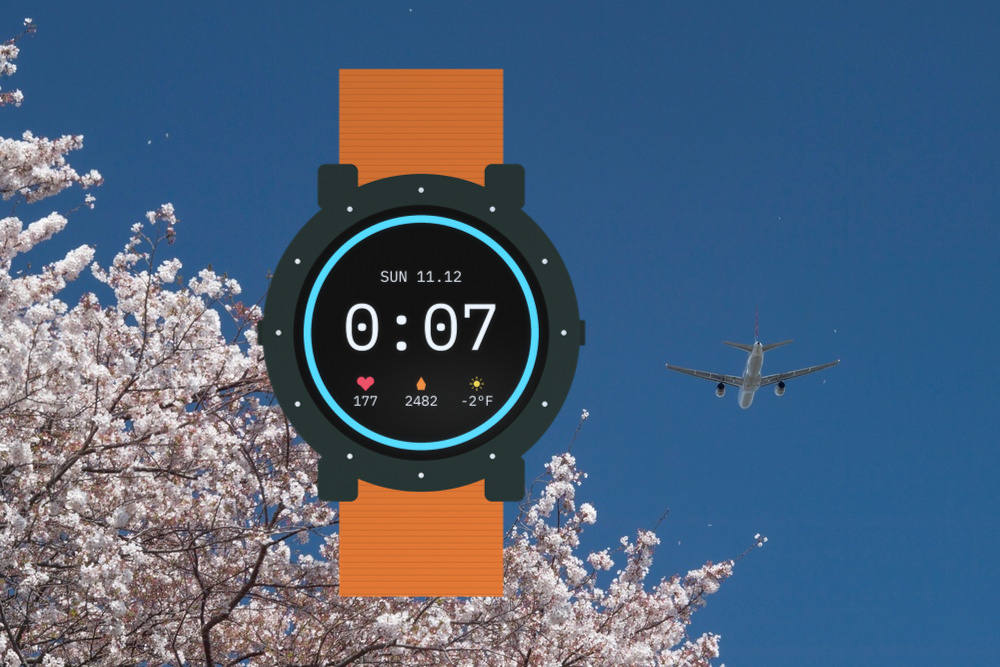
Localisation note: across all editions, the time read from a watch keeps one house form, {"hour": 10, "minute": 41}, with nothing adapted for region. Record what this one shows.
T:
{"hour": 0, "minute": 7}
